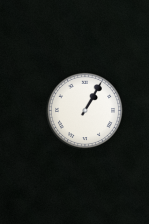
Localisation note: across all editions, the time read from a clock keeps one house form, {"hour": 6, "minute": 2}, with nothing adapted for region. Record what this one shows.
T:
{"hour": 1, "minute": 5}
